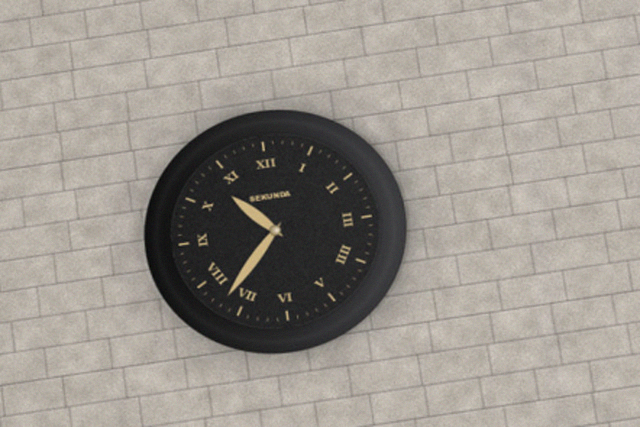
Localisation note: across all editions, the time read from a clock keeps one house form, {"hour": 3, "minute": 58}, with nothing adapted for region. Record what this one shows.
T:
{"hour": 10, "minute": 37}
